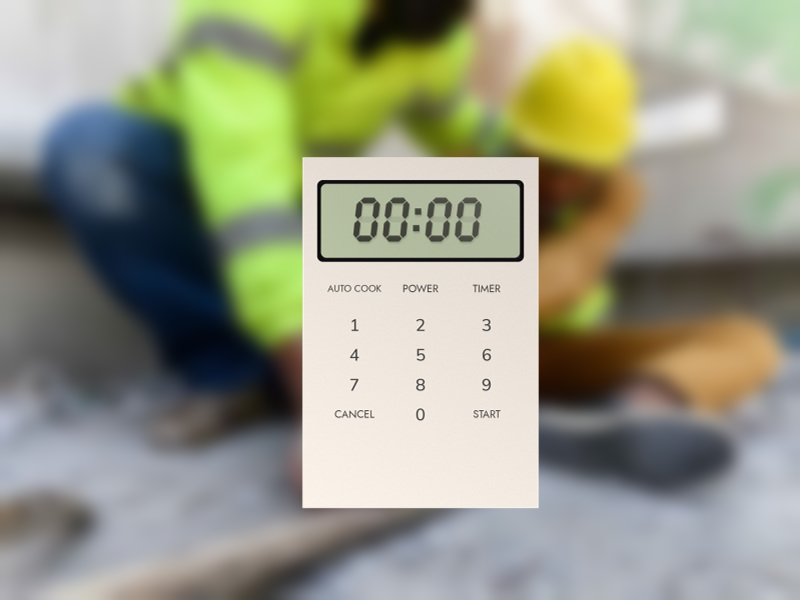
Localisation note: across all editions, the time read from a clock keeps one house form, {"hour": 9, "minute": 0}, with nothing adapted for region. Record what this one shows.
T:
{"hour": 0, "minute": 0}
